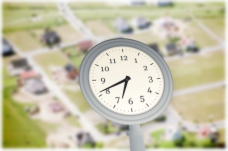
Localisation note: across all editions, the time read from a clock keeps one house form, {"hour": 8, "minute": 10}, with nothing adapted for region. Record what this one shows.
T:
{"hour": 6, "minute": 41}
